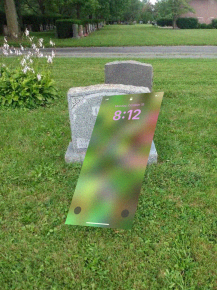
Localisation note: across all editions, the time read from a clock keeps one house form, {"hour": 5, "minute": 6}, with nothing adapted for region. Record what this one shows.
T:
{"hour": 8, "minute": 12}
